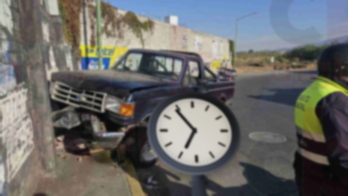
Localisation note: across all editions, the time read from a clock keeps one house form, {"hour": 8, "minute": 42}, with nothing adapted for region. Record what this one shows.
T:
{"hour": 6, "minute": 54}
